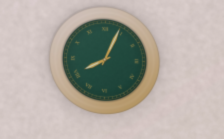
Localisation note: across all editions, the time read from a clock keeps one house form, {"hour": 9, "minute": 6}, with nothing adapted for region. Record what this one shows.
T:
{"hour": 8, "minute": 4}
